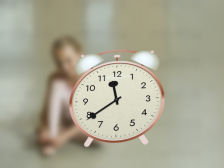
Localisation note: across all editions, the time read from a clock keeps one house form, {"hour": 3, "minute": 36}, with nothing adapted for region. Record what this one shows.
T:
{"hour": 11, "minute": 39}
